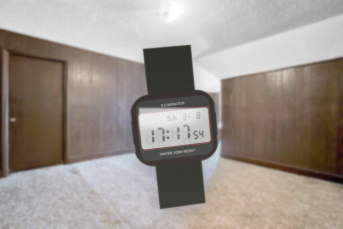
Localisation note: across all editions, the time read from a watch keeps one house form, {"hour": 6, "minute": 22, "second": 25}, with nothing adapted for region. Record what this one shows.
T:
{"hour": 17, "minute": 17, "second": 54}
